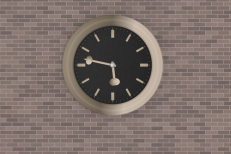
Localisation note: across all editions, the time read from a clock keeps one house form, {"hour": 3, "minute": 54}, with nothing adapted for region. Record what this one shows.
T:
{"hour": 5, "minute": 47}
